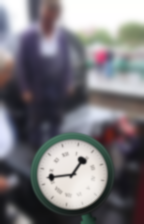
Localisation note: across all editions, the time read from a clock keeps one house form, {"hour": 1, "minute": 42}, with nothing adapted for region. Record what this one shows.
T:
{"hour": 1, "minute": 47}
